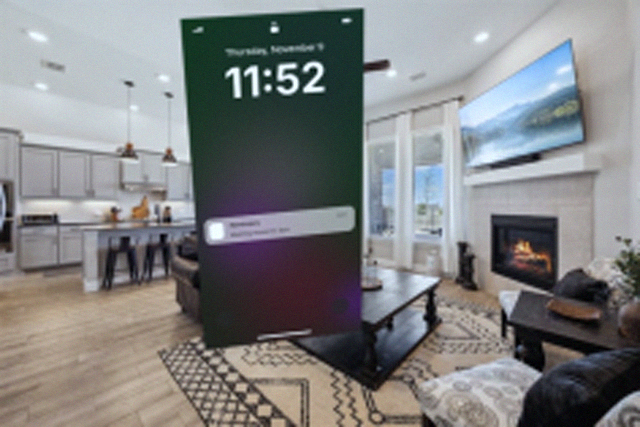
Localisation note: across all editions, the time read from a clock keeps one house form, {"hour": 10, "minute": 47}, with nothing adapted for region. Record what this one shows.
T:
{"hour": 11, "minute": 52}
